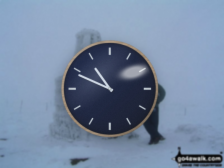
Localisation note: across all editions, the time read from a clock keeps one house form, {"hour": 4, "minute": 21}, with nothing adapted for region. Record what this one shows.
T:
{"hour": 10, "minute": 49}
